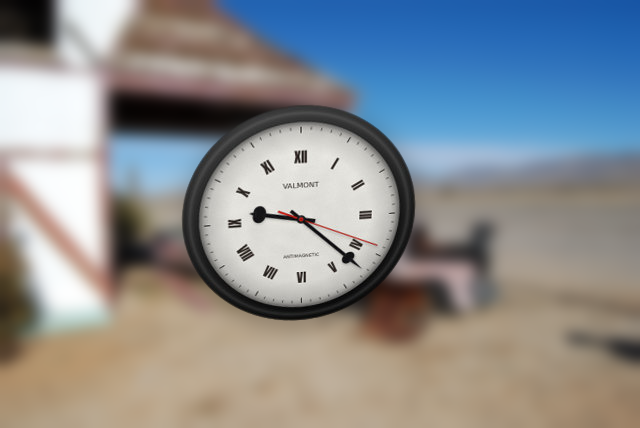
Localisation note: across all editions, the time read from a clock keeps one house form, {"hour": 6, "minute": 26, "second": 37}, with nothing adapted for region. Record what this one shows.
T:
{"hour": 9, "minute": 22, "second": 19}
